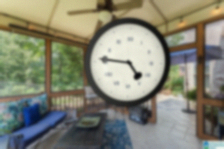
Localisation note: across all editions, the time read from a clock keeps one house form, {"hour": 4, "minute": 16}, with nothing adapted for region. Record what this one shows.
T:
{"hour": 4, "minute": 46}
